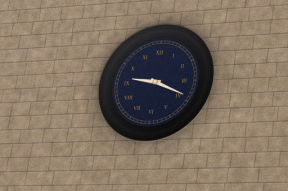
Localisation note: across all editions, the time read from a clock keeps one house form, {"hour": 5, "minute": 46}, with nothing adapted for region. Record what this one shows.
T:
{"hour": 9, "minute": 19}
